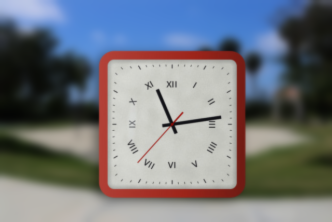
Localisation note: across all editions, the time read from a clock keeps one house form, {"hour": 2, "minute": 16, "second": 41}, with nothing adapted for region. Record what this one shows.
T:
{"hour": 11, "minute": 13, "second": 37}
